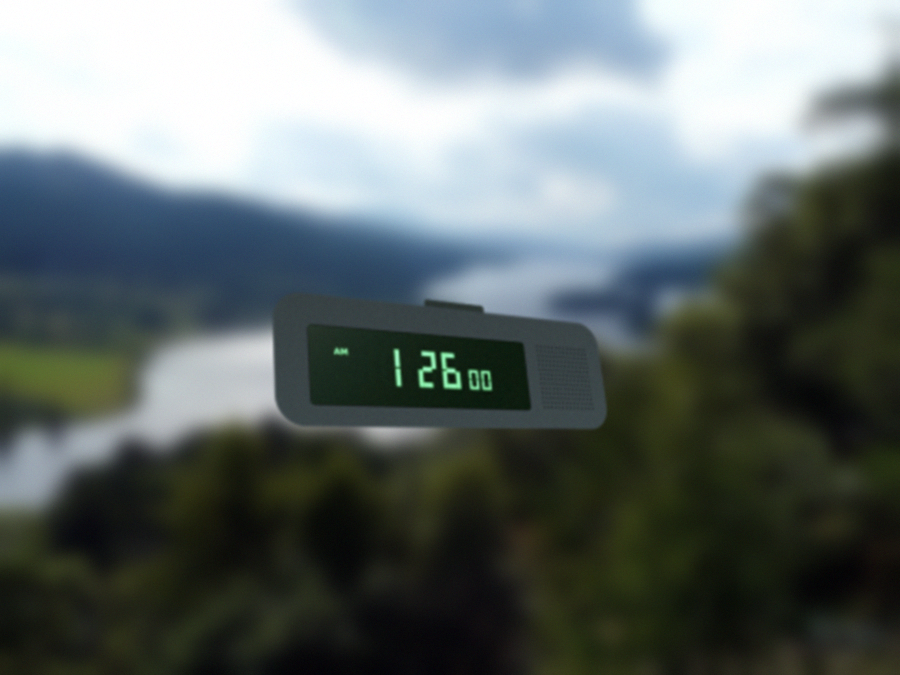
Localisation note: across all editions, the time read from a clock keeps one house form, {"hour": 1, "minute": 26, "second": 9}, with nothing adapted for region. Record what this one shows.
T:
{"hour": 1, "minute": 26, "second": 0}
